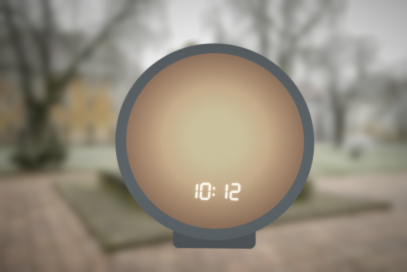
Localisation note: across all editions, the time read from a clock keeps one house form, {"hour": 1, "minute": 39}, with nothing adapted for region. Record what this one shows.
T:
{"hour": 10, "minute": 12}
